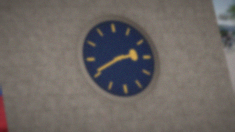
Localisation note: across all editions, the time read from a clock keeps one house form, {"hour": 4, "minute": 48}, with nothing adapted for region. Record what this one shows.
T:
{"hour": 2, "minute": 41}
